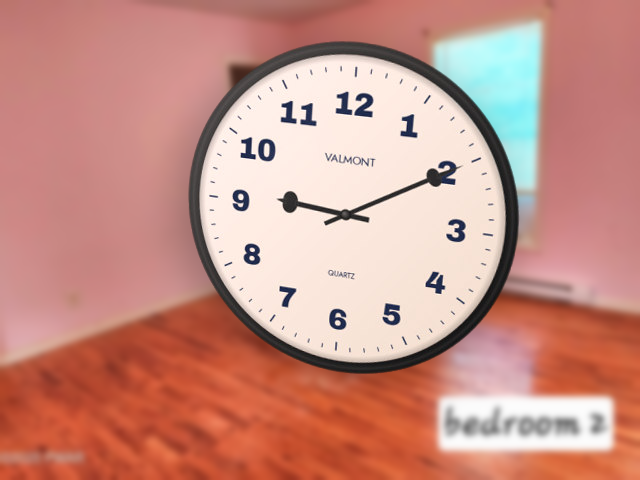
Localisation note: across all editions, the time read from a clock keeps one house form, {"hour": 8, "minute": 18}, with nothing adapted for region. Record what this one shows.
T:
{"hour": 9, "minute": 10}
